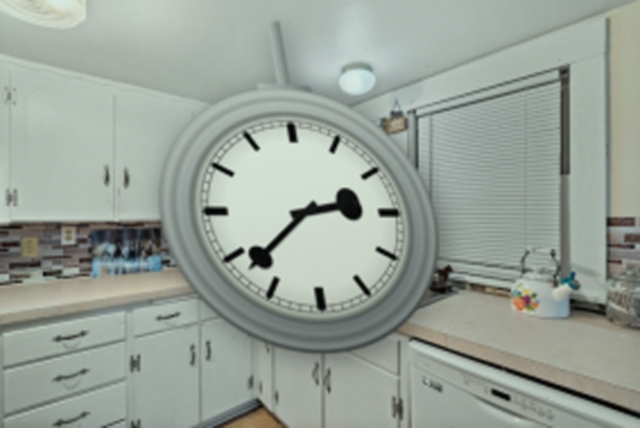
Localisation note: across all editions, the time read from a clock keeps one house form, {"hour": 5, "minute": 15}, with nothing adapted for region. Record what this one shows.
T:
{"hour": 2, "minute": 38}
